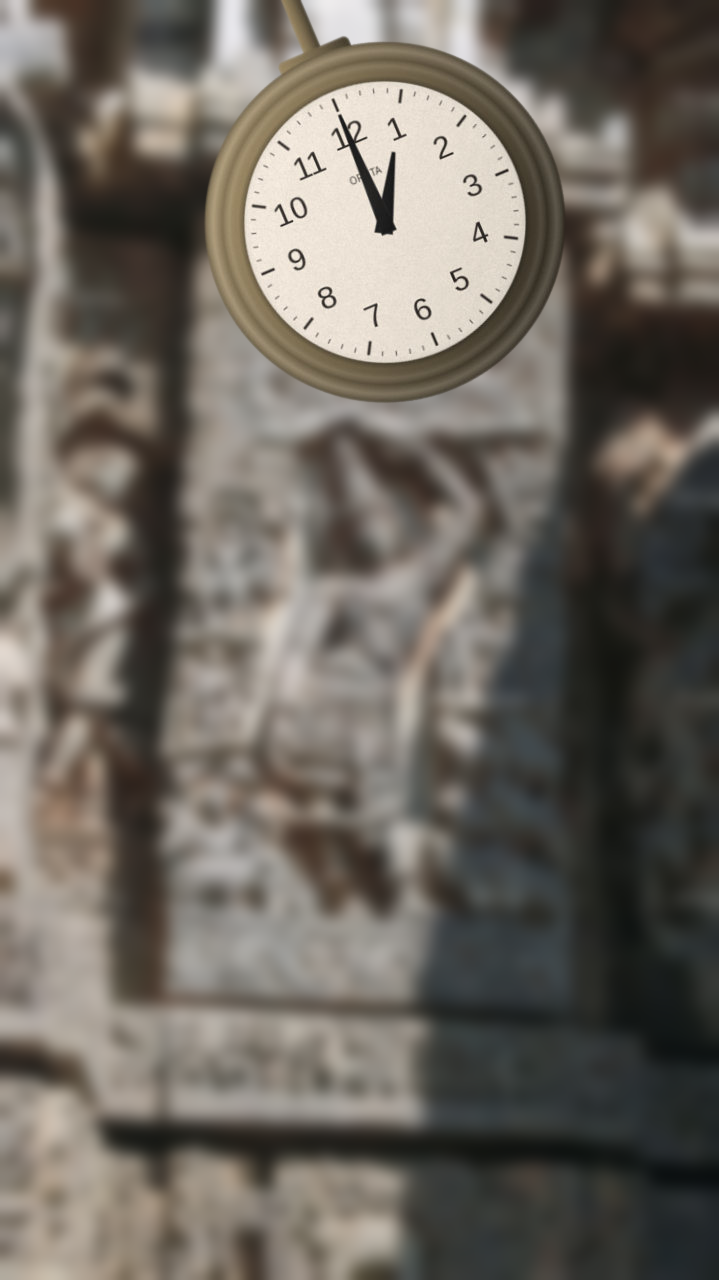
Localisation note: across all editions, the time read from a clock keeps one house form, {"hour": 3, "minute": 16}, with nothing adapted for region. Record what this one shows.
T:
{"hour": 1, "minute": 0}
